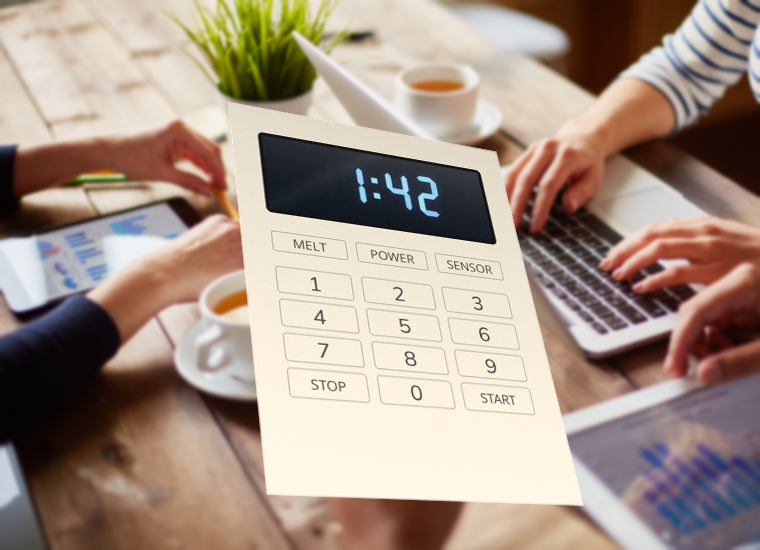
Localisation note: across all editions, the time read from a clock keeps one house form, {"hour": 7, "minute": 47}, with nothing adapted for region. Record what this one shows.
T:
{"hour": 1, "minute": 42}
